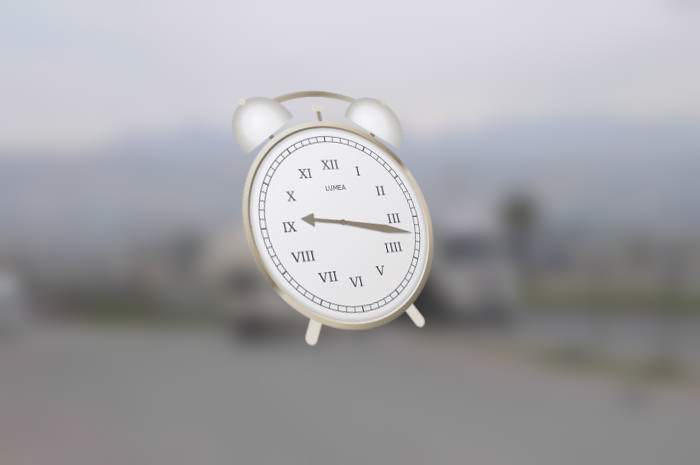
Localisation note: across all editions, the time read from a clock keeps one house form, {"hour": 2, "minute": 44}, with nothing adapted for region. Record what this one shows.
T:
{"hour": 9, "minute": 17}
